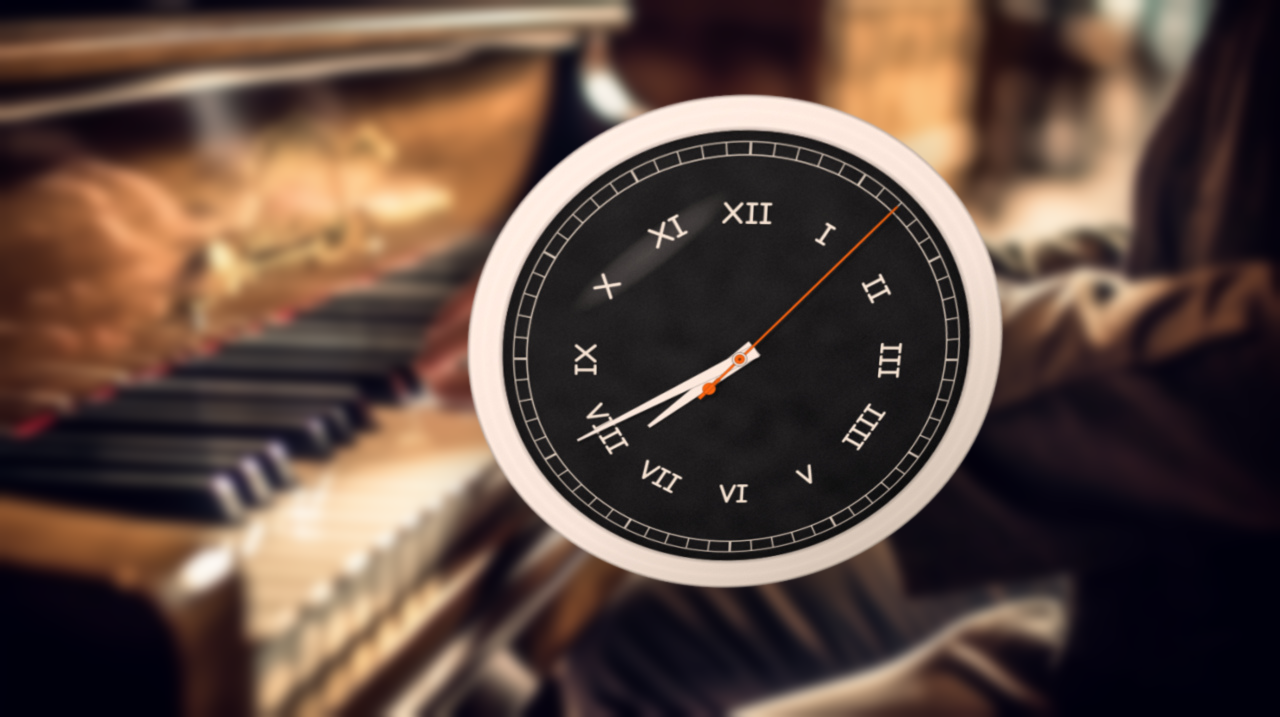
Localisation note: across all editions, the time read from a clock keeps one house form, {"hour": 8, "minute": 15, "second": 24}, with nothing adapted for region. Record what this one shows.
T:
{"hour": 7, "minute": 40, "second": 7}
